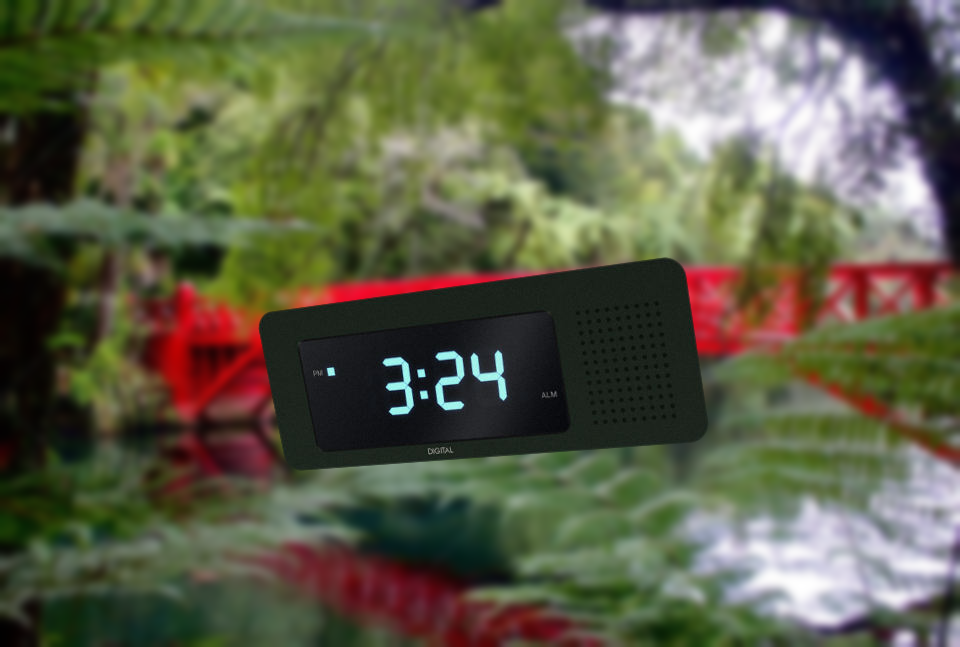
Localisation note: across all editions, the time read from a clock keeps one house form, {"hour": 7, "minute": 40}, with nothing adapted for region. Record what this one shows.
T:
{"hour": 3, "minute": 24}
